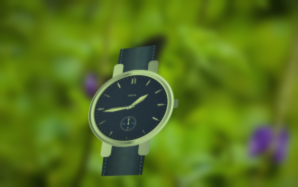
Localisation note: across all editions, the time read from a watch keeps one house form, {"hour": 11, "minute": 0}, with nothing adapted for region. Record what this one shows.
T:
{"hour": 1, "minute": 44}
